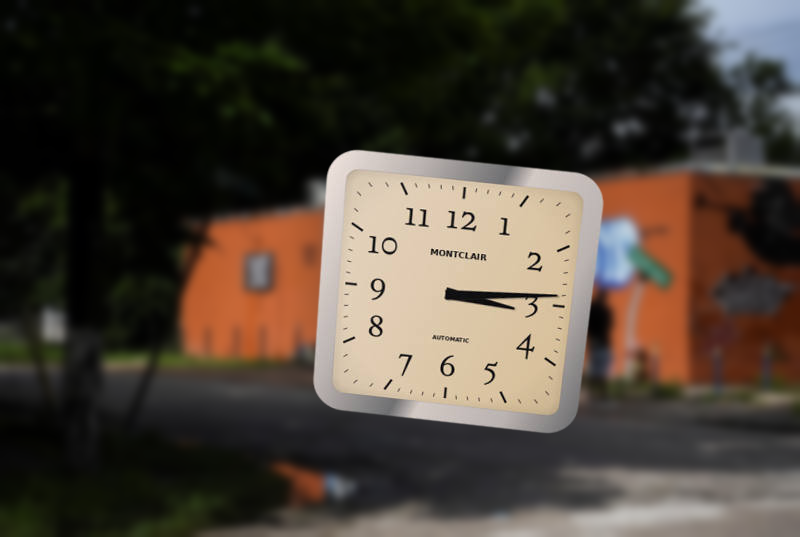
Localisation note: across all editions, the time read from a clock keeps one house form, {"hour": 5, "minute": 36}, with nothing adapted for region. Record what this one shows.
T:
{"hour": 3, "minute": 14}
